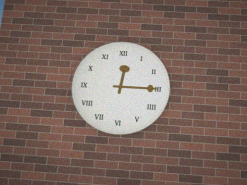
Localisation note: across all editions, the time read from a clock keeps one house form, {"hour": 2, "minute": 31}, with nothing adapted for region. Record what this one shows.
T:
{"hour": 12, "minute": 15}
